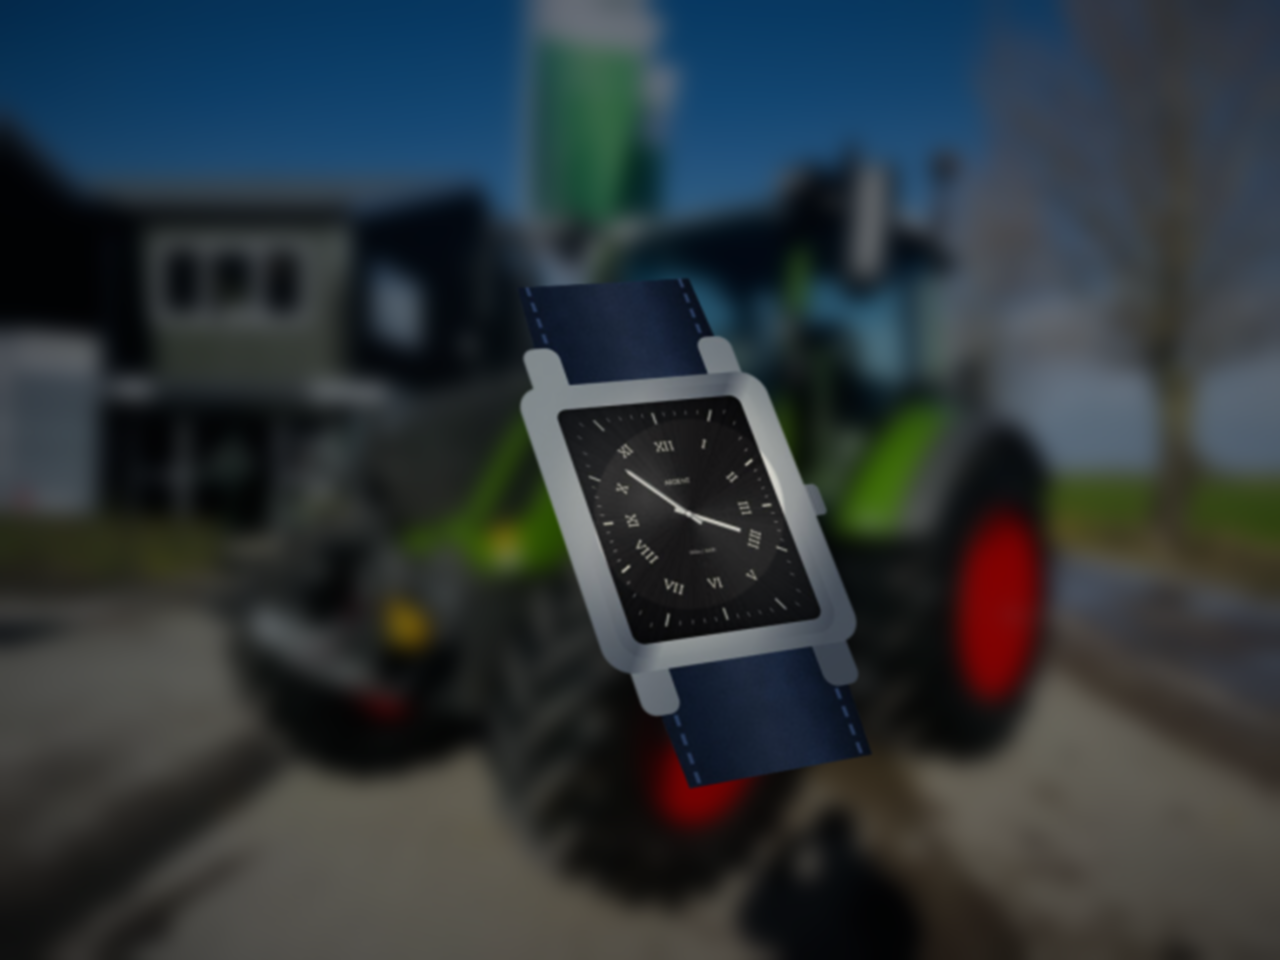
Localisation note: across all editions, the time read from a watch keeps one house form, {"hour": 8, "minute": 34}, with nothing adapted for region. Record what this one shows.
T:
{"hour": 3, "minute": 53}
